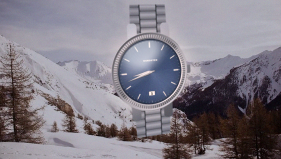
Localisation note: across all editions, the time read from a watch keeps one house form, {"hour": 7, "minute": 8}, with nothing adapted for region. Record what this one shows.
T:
{"hour": 8, "minute": 42}
